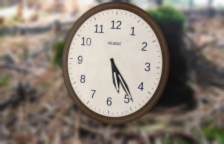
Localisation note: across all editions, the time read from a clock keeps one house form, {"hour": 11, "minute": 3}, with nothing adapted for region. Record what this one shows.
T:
{"hour": 5, "minute": 24}
